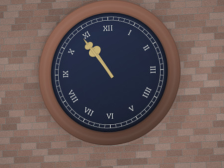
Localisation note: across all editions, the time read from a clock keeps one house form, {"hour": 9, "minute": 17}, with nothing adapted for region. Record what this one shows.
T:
{"hour": 10, "minute": 54}
